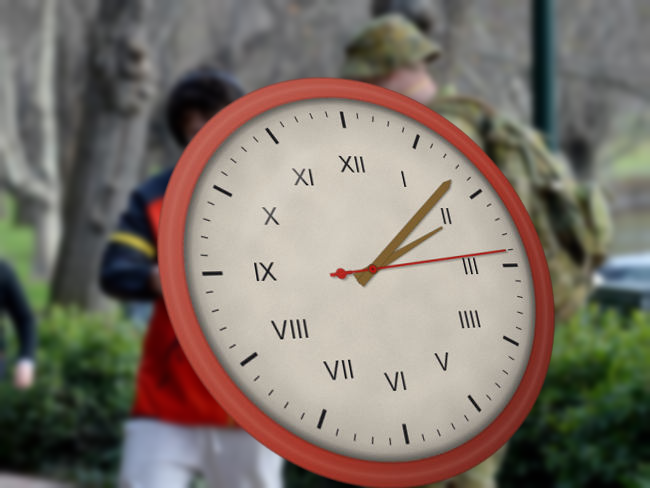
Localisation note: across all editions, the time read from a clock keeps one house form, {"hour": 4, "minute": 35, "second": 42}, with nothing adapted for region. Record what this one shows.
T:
{"hour": 2, "minute": 8, "second": 14}
